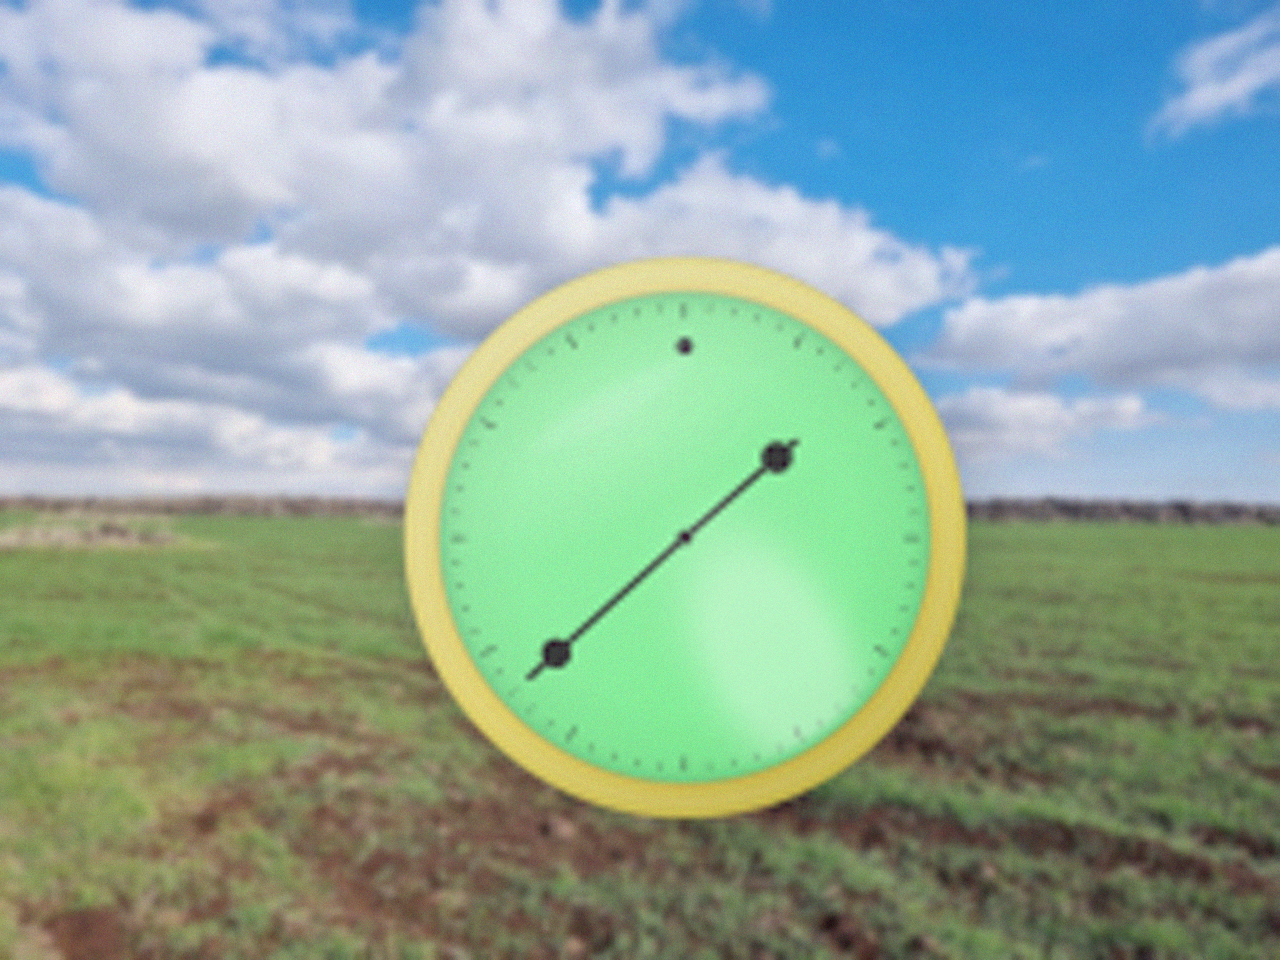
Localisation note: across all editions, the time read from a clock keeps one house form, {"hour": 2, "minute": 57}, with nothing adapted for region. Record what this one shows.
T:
{"hour": 1, "minute": 38}
